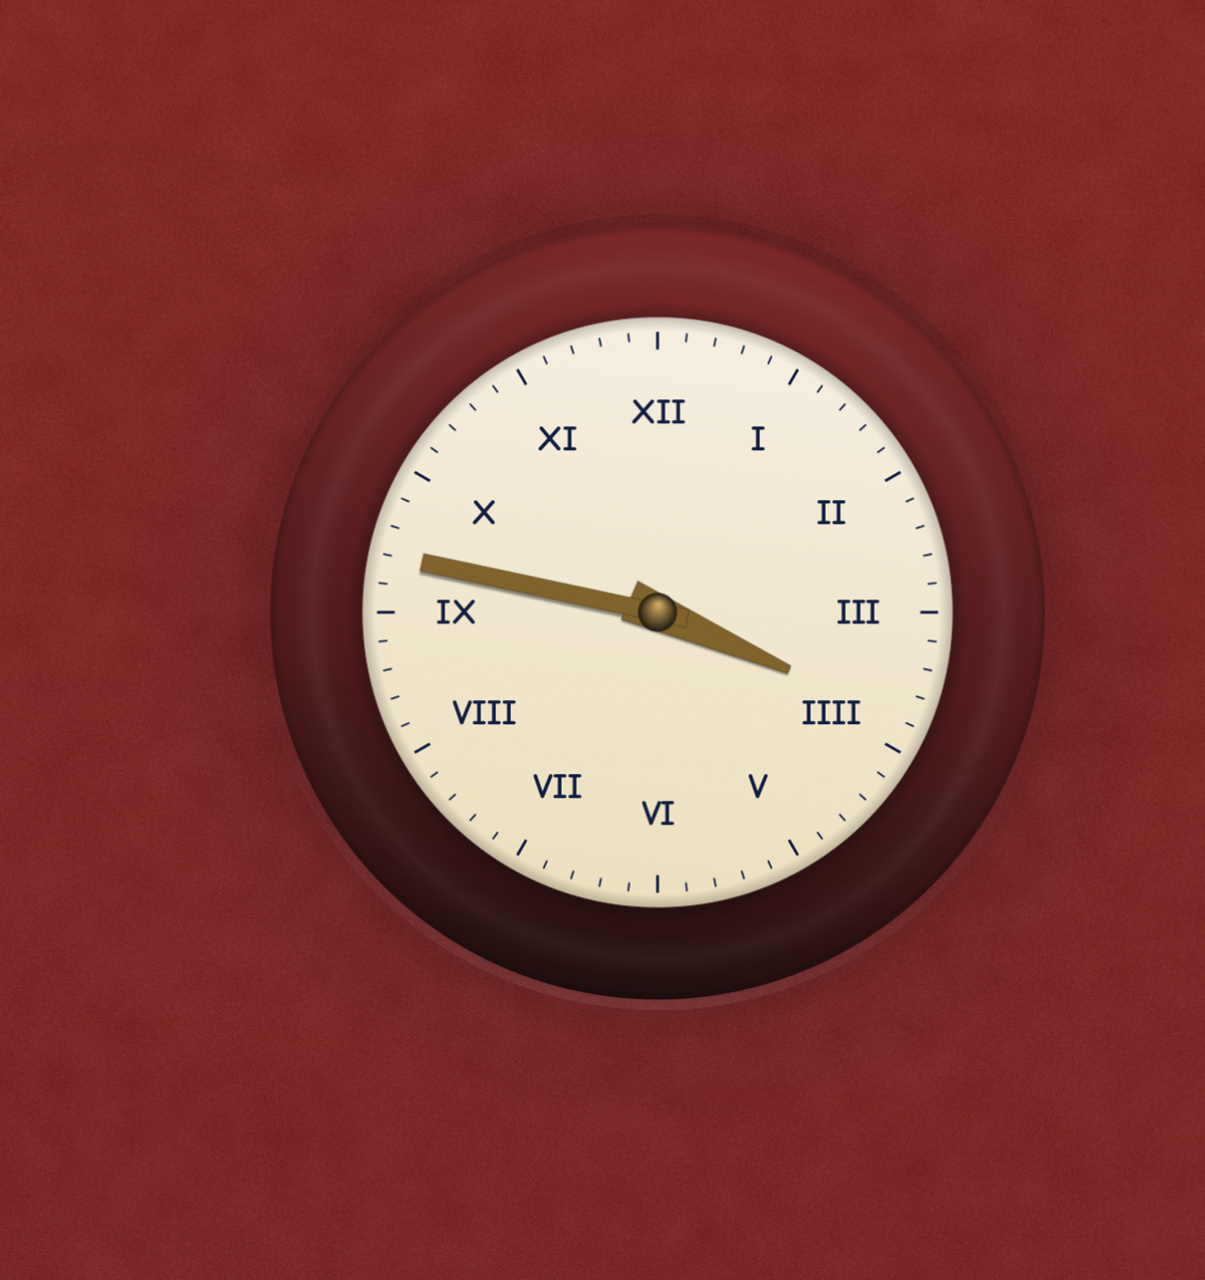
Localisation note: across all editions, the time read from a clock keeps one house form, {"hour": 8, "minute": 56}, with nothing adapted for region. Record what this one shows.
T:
{"hour": 3, "minute": 47}
